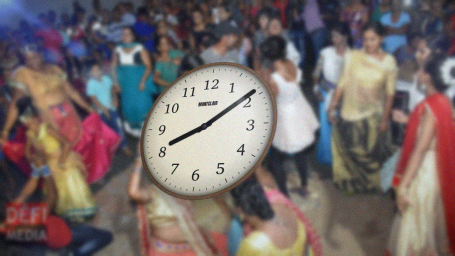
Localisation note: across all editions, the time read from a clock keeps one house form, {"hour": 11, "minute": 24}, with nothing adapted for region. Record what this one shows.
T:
{"hour": 8, "minute": 9}
